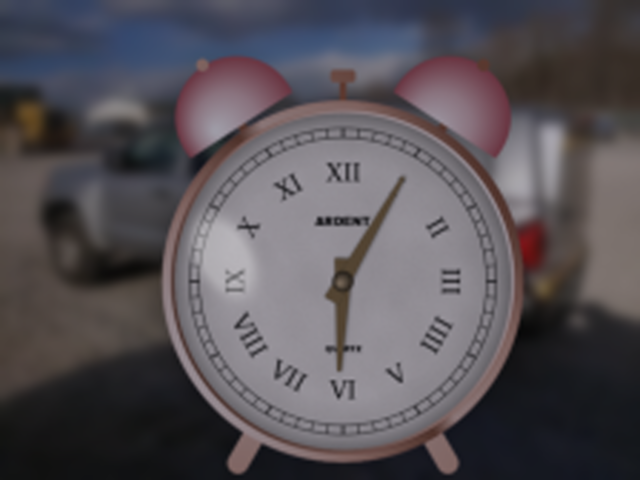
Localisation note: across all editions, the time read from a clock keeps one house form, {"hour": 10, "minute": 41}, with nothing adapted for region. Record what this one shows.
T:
{"hour": 6, "minute": 5}
